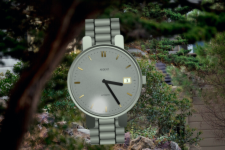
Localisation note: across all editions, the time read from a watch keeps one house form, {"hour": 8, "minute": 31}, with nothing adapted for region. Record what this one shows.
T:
{"hour": 3, "minute": 25}
